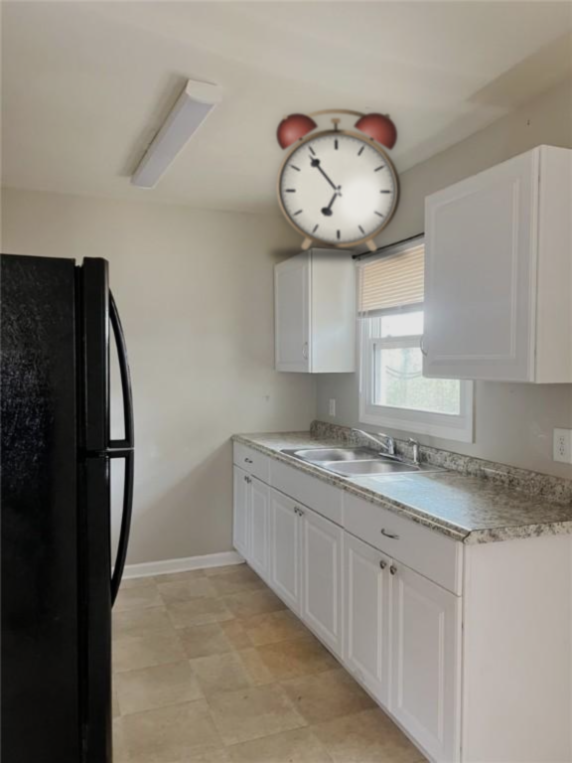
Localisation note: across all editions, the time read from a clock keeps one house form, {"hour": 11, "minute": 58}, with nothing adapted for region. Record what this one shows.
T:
{"hour": 6, "minute": 54}
